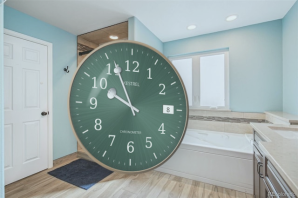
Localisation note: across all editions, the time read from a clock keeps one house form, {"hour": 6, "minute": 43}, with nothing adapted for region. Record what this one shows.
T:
{"hour": 9, "minute": 56}
